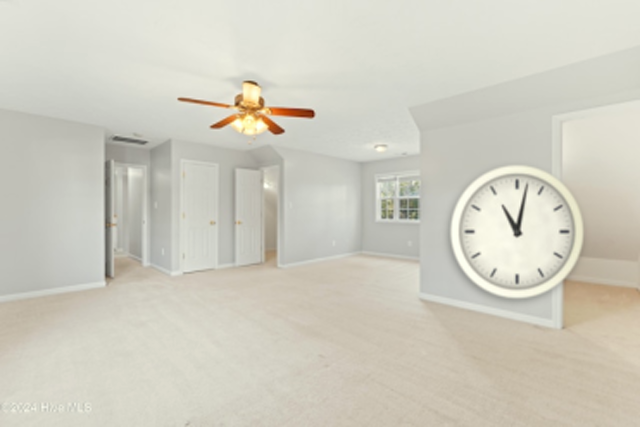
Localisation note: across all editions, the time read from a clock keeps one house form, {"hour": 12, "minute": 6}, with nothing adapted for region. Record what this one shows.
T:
{"hour": 11, "minute": 2}
